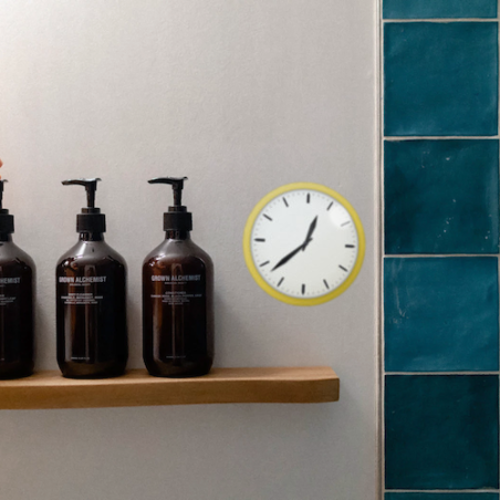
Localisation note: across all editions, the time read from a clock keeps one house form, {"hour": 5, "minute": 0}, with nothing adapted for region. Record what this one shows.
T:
{"hour": 12, "minute": 38}
